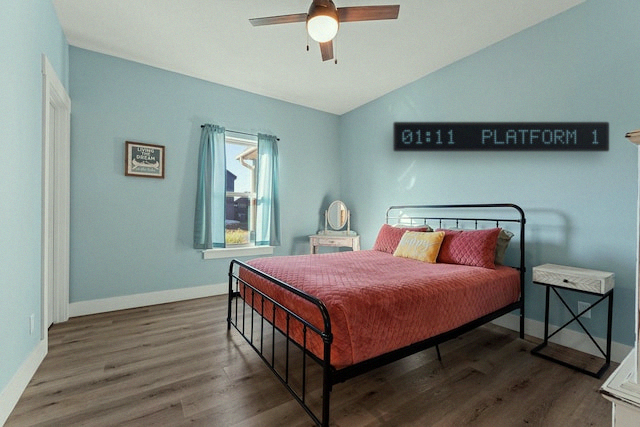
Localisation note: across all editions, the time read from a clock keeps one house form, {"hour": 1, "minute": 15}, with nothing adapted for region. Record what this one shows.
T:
{"hour": 1, "minute": 11}
